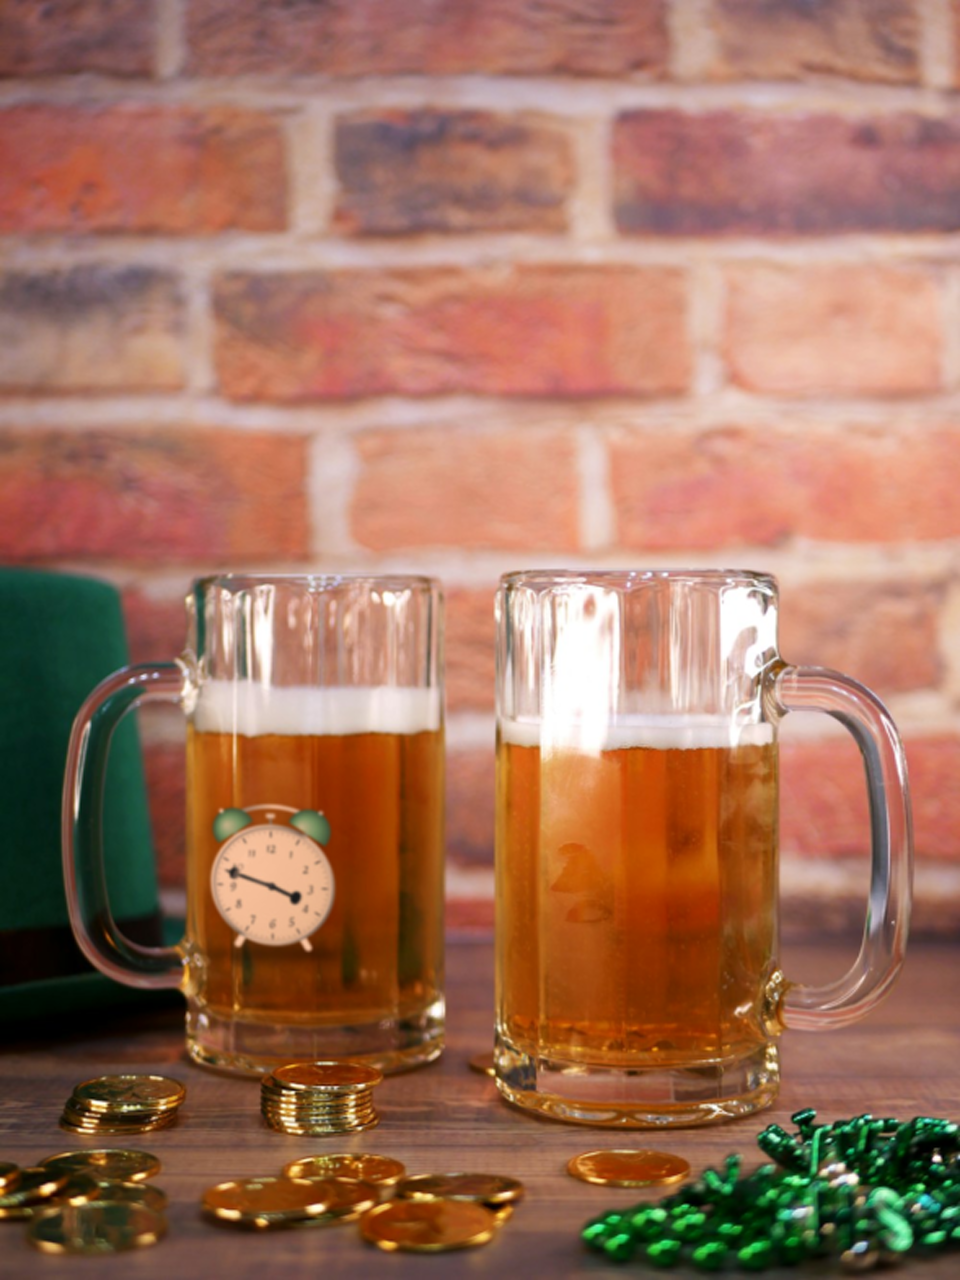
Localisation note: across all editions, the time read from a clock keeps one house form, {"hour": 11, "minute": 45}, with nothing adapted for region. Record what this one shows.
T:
{"hour": 3, "minute": 48}
